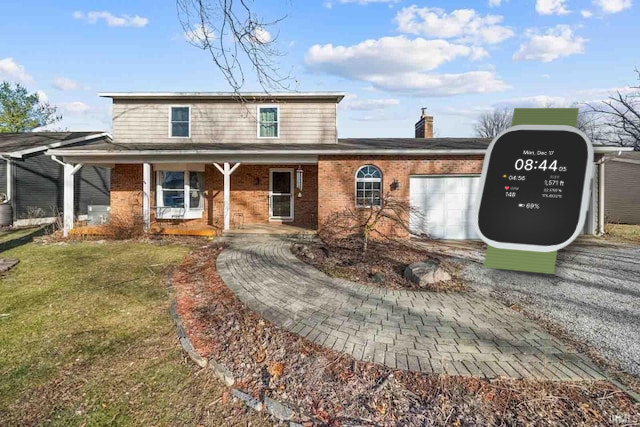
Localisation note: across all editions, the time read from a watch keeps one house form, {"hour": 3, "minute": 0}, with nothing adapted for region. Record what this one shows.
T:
{"hour": 8, "minute": 44}
